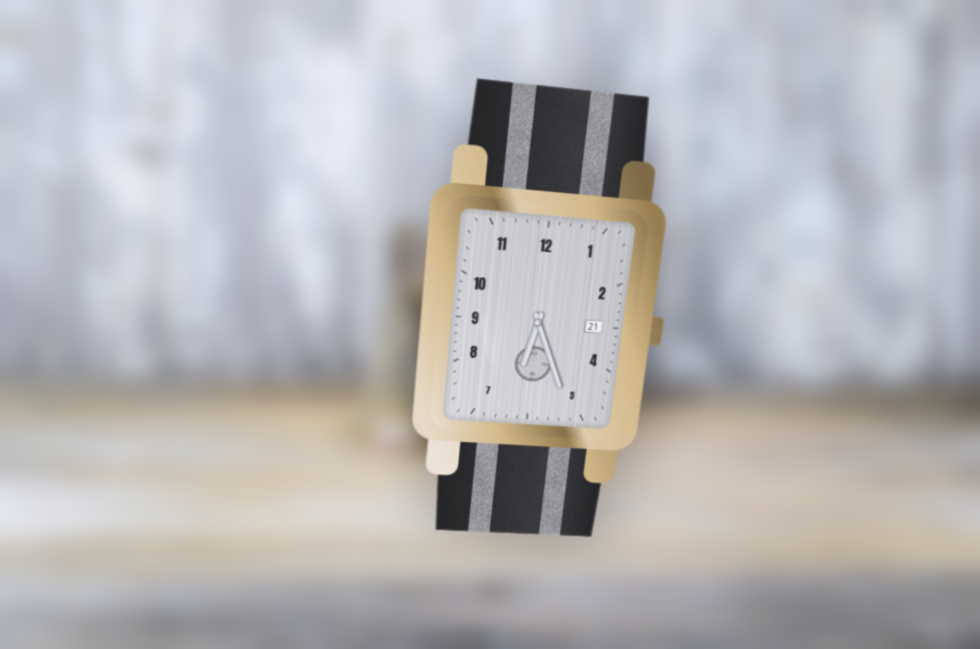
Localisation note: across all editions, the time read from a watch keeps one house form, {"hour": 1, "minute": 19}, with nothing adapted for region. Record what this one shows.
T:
{"hour": 6, "minute": 26}
